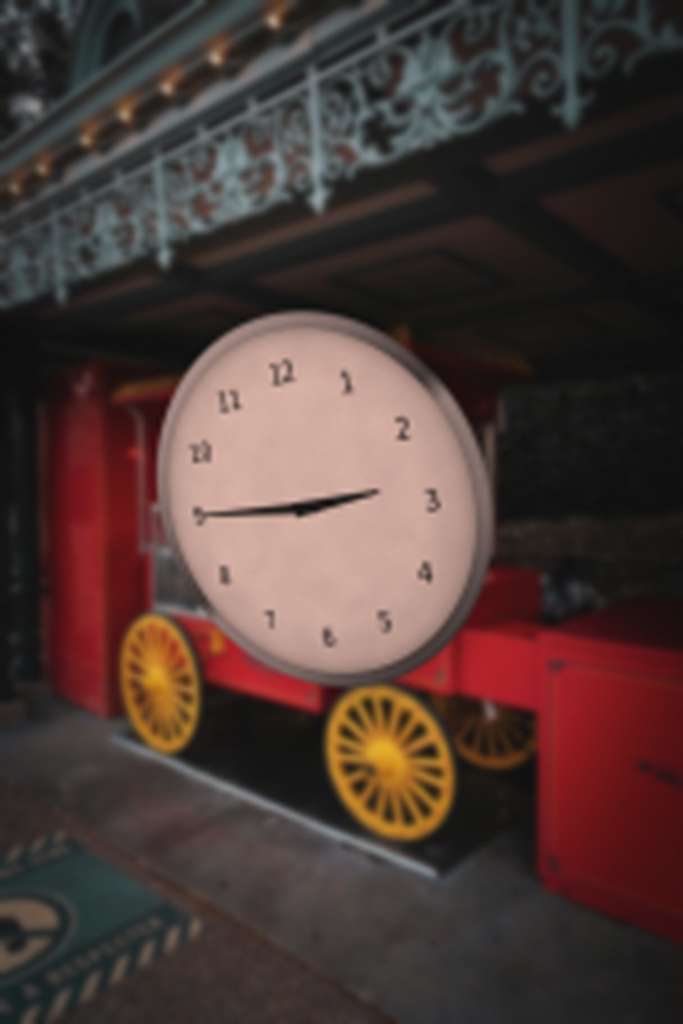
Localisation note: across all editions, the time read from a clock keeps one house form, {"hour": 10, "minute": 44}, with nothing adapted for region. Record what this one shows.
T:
{"hour": 2, "minute": 45}
